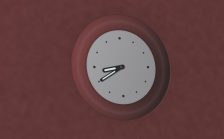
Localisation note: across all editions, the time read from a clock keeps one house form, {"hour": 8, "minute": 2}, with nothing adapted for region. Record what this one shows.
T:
{"hour": 8, "minute": 40}
